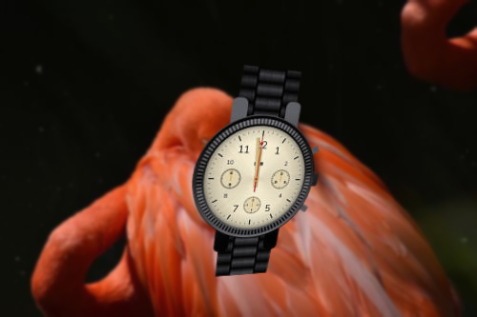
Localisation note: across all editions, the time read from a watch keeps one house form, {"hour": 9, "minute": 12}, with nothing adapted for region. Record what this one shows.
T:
{"hour": 11, "minute": 59}
